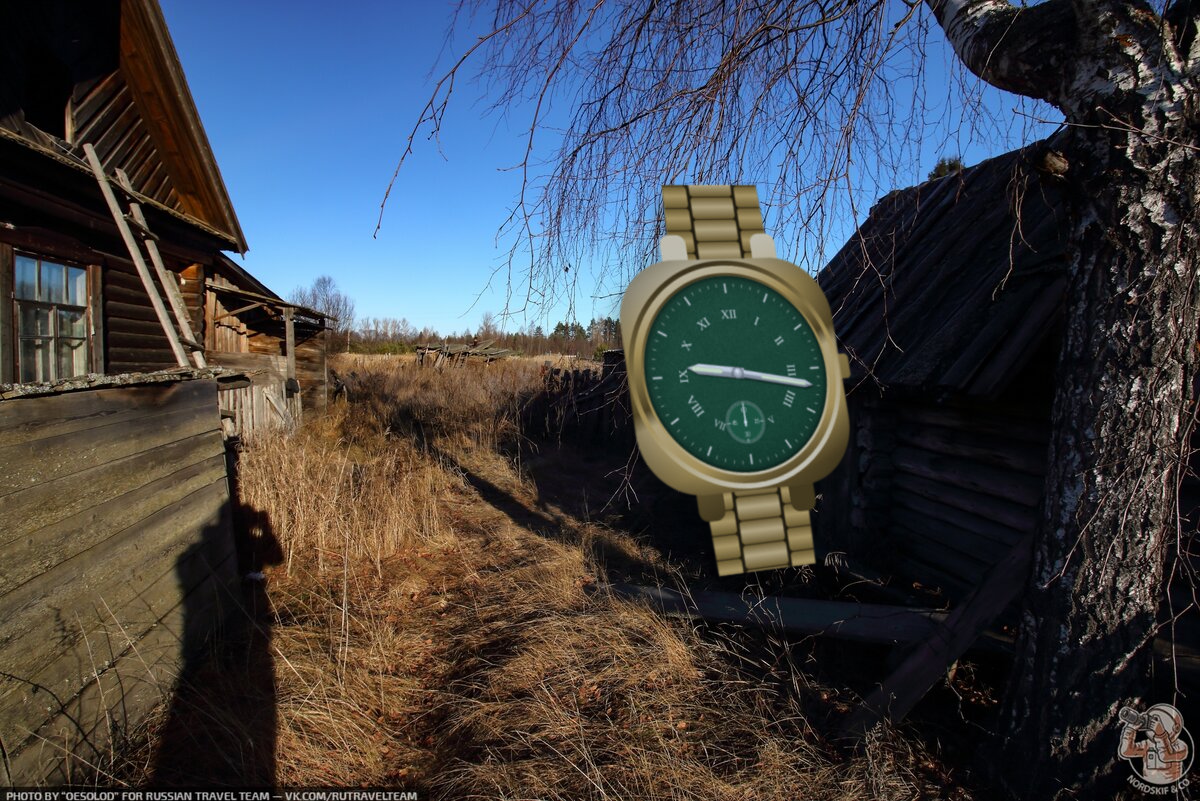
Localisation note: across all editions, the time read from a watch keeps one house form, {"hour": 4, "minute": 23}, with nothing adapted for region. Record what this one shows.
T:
{"hour": 9, "minute": 17}
